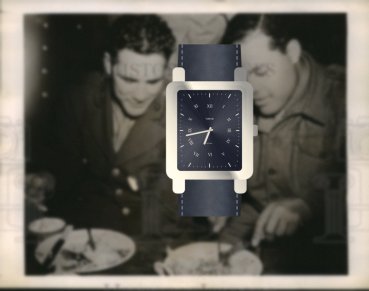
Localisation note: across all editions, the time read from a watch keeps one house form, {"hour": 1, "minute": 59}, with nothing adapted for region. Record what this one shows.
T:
{"hour": 6, "minute": 43}
